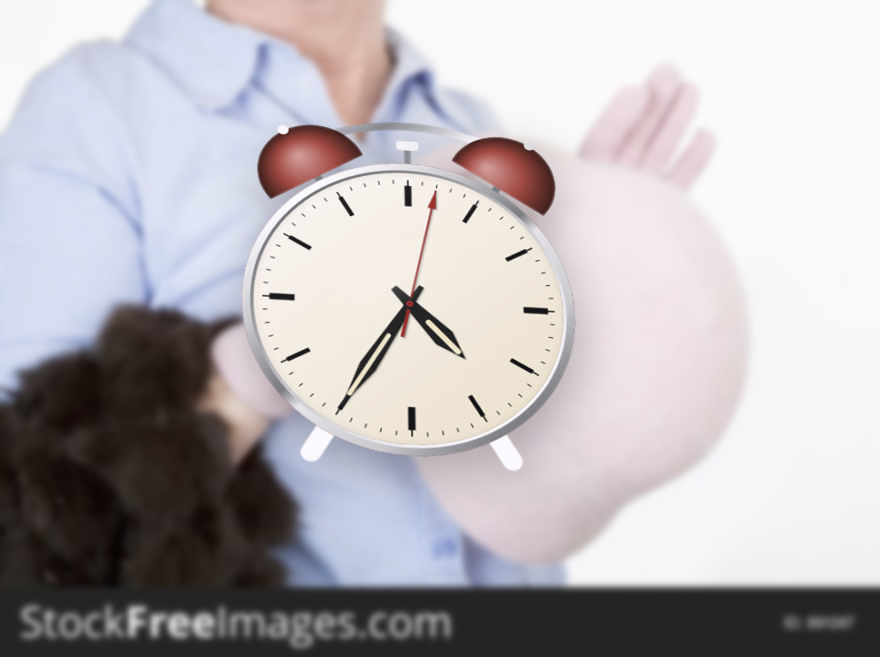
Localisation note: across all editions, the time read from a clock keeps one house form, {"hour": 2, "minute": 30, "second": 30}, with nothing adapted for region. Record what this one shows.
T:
{"hour": 4, "minute": 35, "second": 2}
